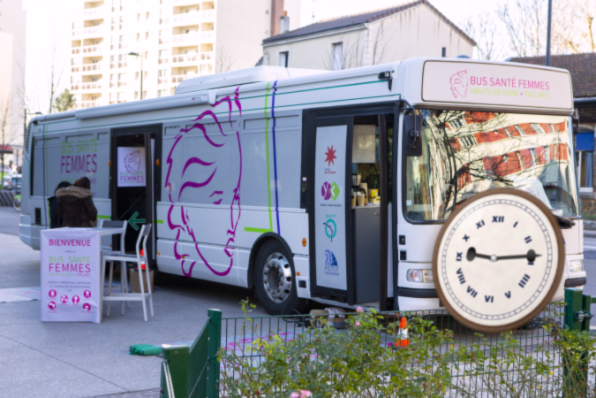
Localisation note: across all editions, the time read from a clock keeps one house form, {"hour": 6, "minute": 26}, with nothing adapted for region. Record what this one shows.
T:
{"hour": 9, "minute": 14}
